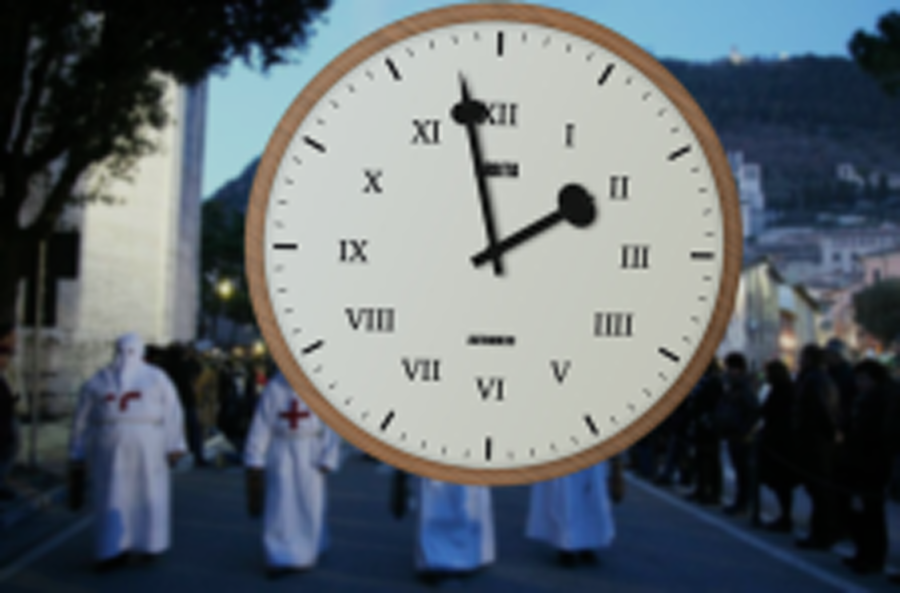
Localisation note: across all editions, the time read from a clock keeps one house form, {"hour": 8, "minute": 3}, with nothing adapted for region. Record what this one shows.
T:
{"hour": 1, "minute": 58}
